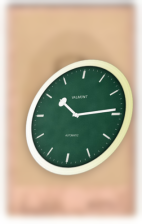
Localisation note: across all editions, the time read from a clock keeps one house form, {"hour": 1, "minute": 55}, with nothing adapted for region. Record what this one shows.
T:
{"hour": 10, "minute": 14}
